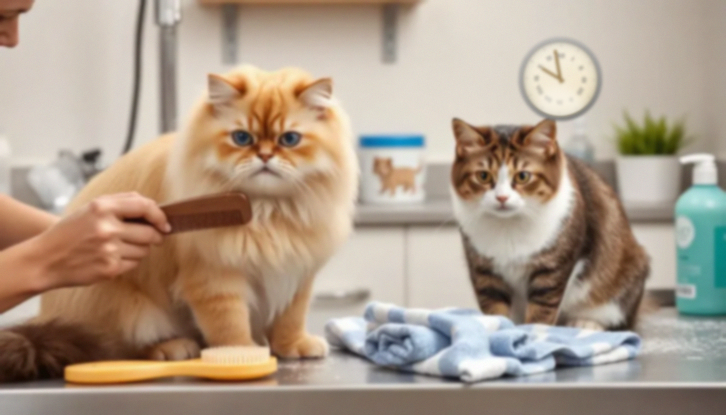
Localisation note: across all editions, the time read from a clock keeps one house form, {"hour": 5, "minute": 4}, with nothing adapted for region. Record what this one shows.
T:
{"hour": 9, "minute": 58}
